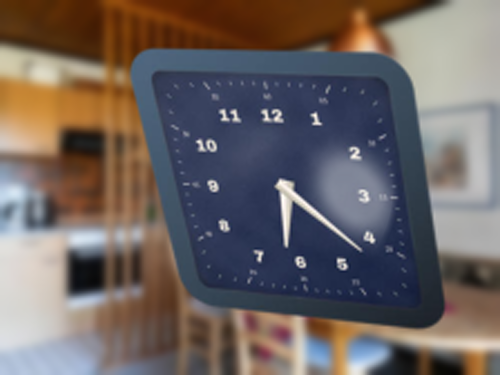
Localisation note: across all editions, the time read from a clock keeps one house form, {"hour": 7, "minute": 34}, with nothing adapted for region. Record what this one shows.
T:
{"hour": 6, "minute": 22}
